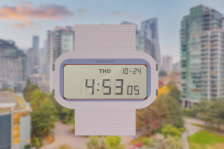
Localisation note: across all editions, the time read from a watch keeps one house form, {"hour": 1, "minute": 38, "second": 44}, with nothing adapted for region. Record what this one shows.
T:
{"hour": 4, "minute": 53, "second": 5}
